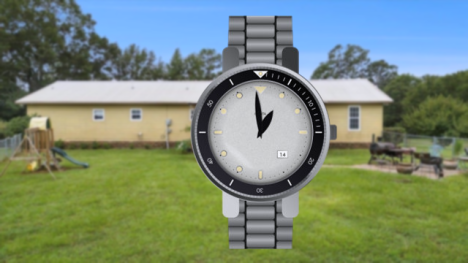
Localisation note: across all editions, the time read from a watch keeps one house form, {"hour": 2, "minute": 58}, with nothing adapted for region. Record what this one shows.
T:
{"hour": 12, "minute": 59}
